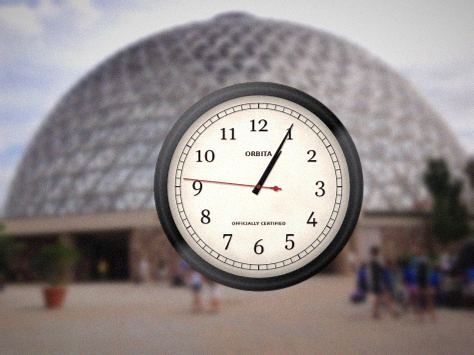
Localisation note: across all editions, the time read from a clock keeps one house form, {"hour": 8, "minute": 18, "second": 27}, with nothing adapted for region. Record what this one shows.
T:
{"hour": 1, "minute": 4, "second": 46}
